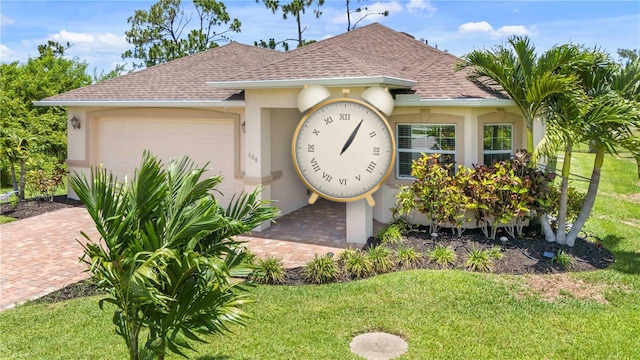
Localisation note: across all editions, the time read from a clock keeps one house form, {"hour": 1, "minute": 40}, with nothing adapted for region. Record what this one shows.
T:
{"hour": 1, "minute": 5}
